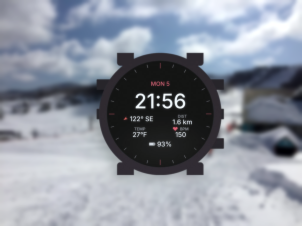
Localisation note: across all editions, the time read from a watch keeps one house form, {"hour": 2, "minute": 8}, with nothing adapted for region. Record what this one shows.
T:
{"hour": 21, "minute": 56}
